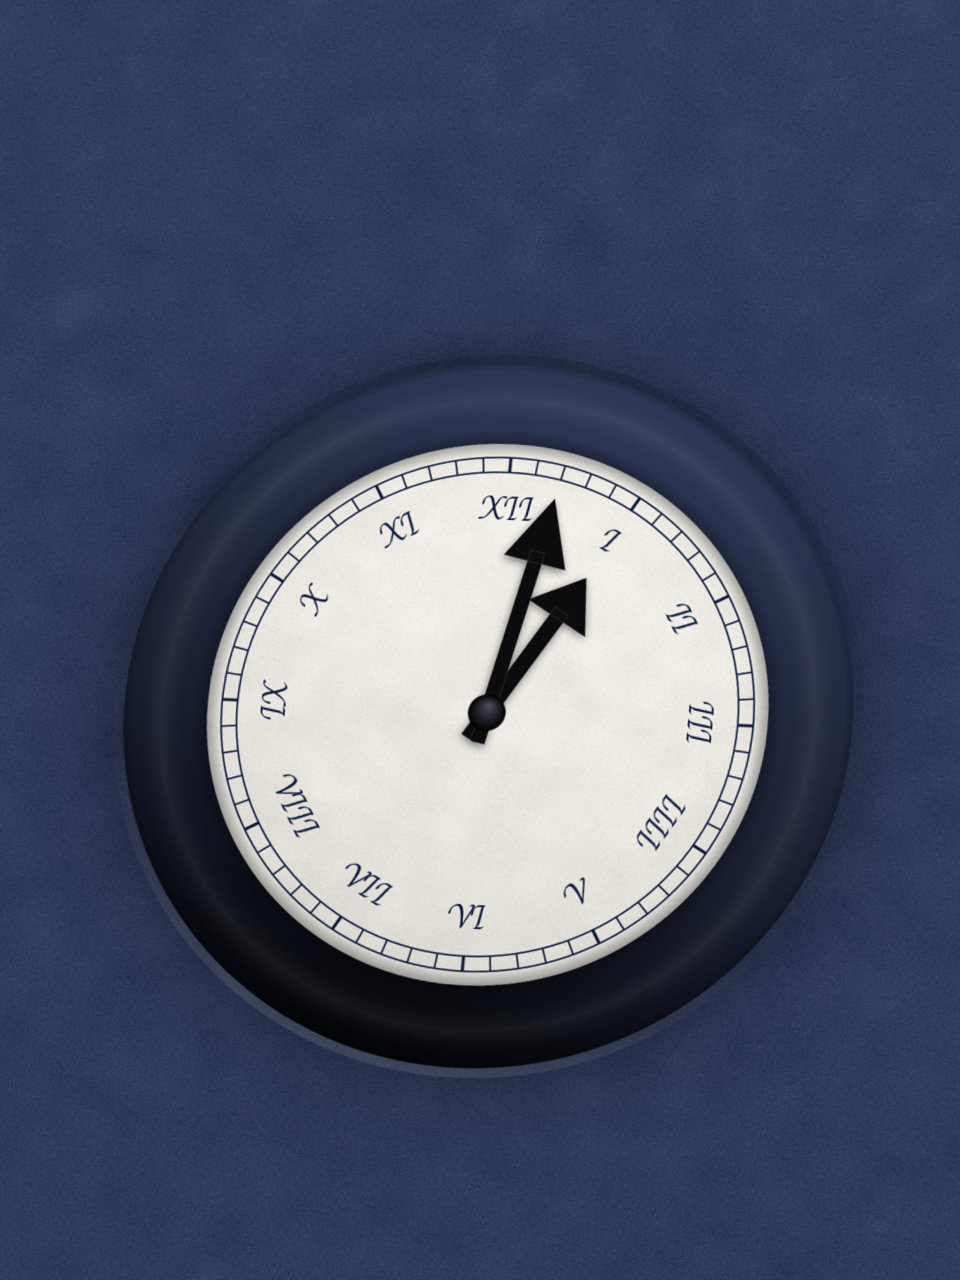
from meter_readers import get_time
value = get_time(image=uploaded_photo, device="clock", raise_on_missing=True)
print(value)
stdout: 1:02
